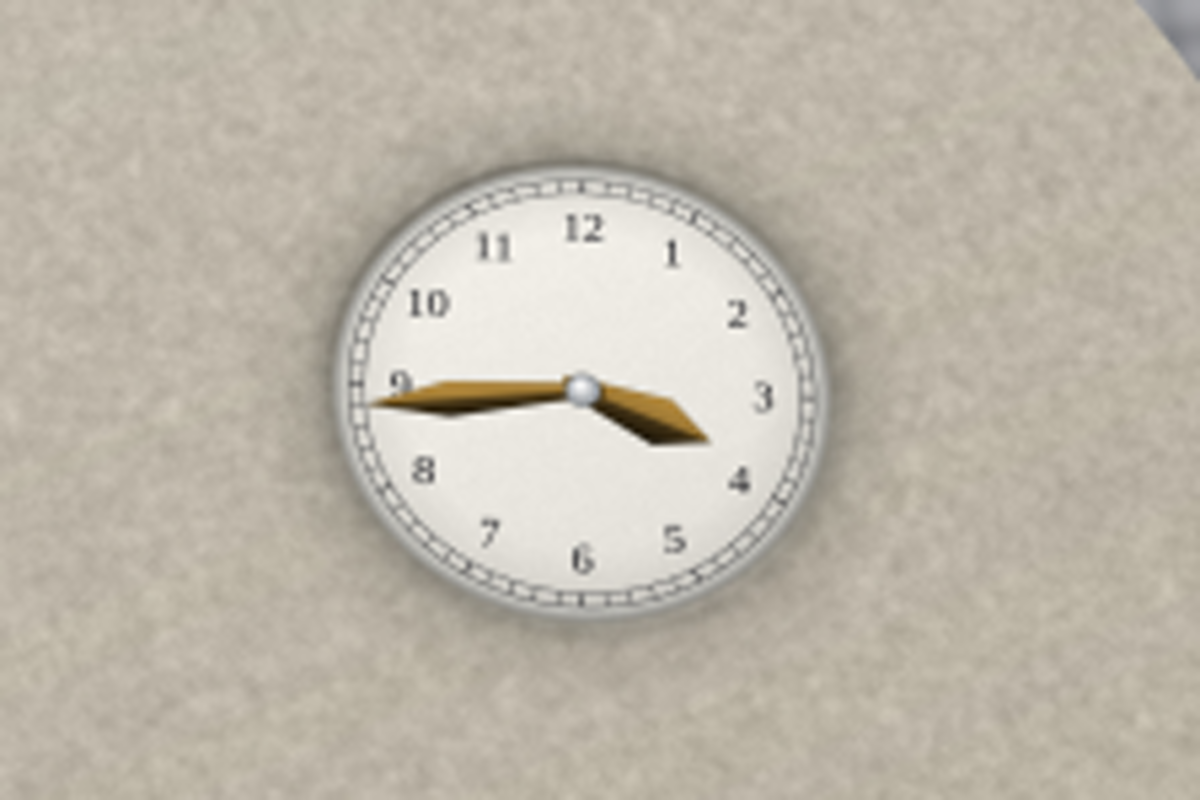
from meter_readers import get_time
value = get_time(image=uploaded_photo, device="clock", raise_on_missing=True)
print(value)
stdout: 3:44
